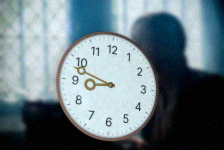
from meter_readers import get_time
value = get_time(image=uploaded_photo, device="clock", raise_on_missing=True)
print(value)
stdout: 8:48
